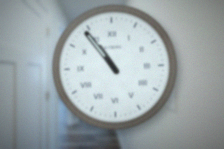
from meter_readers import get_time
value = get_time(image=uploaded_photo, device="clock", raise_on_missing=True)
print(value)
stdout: 10:54
